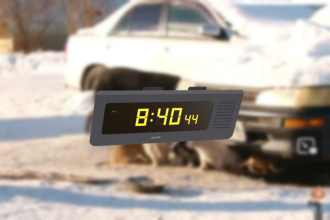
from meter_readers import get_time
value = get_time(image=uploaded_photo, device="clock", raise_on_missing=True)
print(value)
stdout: 8:40:44
